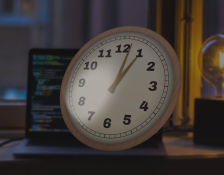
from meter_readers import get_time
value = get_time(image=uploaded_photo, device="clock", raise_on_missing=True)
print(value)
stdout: 1:02
